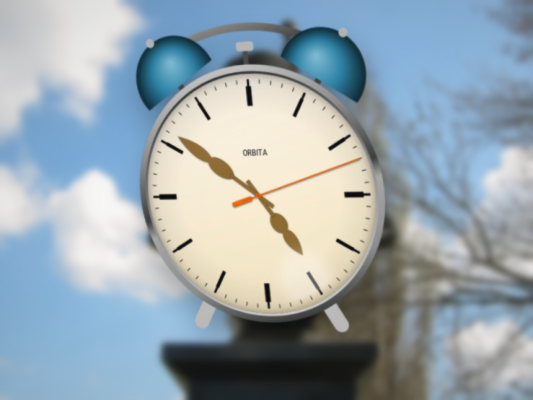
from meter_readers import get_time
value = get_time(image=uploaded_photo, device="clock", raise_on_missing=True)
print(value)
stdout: 4:51:12
